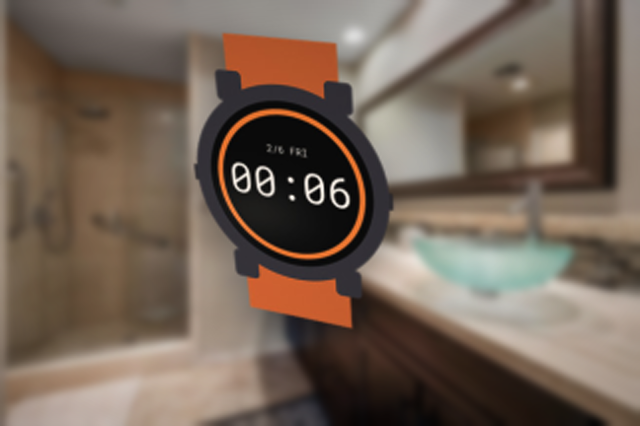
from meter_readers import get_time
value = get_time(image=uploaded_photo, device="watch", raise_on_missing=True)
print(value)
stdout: 0:06
